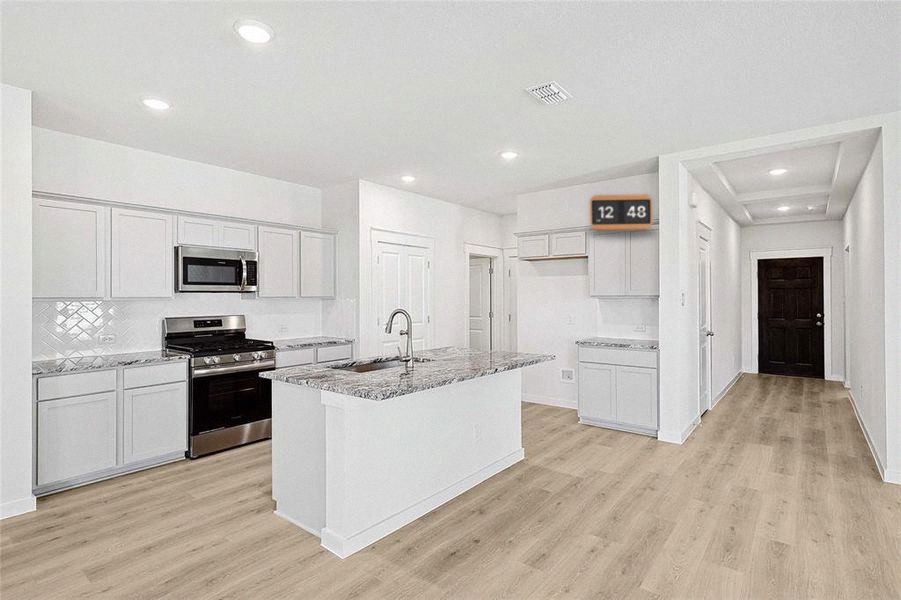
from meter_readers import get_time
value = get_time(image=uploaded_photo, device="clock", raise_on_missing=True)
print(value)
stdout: 12:48
